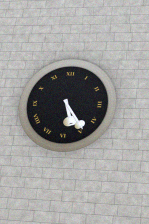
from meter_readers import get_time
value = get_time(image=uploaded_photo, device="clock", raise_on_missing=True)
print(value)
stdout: 5:24
